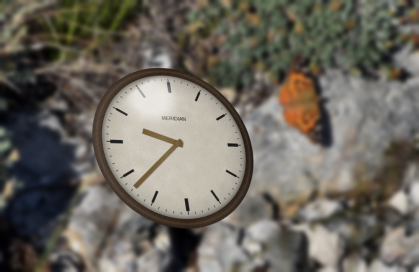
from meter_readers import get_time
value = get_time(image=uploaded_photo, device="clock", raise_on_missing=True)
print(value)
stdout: 9:38
